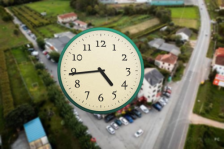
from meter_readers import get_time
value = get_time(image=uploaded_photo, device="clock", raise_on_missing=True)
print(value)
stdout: 4:44
